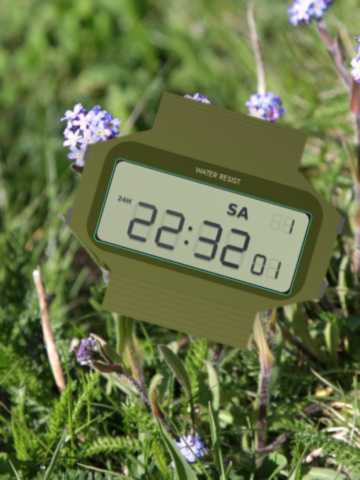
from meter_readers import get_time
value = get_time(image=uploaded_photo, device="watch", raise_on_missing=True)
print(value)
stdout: 22:32:01
